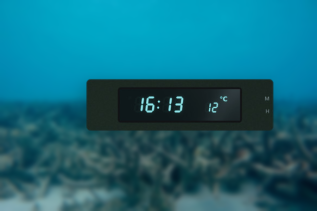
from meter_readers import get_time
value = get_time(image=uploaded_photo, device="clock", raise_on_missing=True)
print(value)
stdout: 16:13
